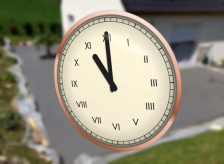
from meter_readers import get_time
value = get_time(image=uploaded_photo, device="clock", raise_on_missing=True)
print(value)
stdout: 11:00
